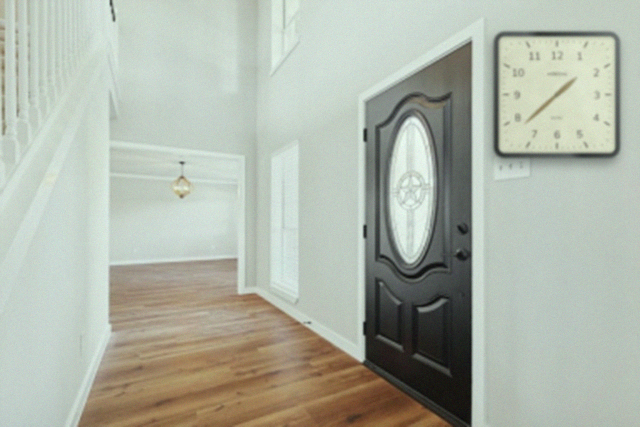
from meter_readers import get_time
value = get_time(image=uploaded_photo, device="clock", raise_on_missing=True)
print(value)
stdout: 1:38
